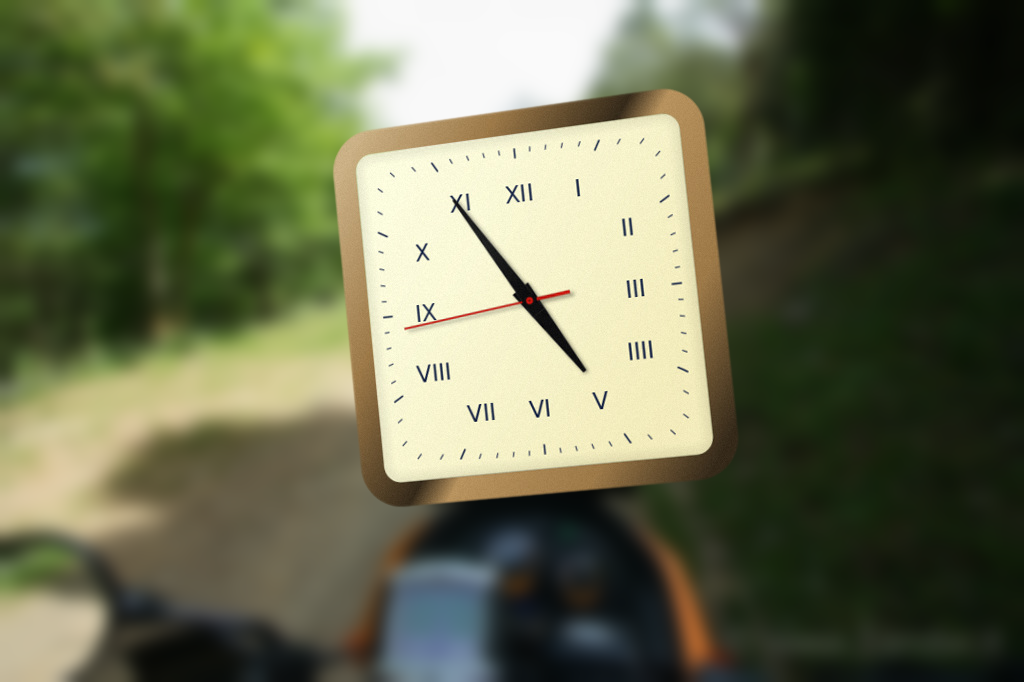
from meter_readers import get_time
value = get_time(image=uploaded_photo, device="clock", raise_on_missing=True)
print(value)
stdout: 4:54:44
